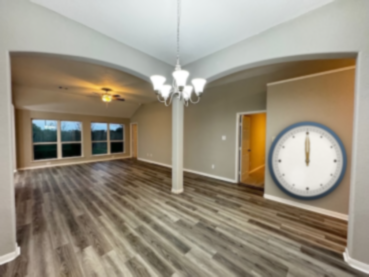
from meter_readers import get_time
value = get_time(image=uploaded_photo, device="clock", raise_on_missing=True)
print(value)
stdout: 12:00
